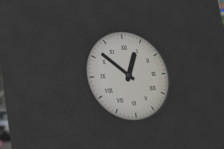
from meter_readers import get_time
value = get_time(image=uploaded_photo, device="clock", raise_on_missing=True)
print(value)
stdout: 12:52
